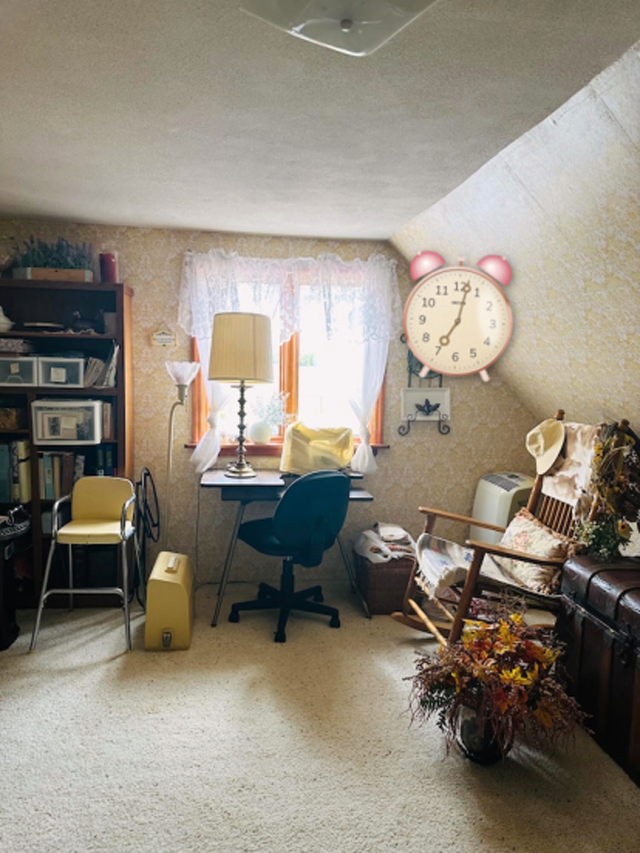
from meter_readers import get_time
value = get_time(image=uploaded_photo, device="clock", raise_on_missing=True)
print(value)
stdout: 7:02
